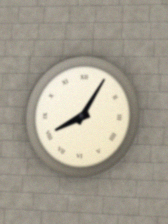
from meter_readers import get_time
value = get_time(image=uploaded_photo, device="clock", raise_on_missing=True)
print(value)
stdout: 8:05
